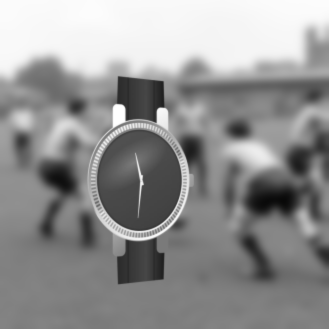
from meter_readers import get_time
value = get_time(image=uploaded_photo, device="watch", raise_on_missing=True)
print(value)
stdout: 11:31
